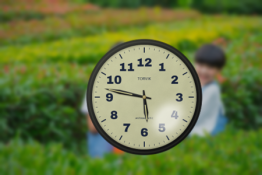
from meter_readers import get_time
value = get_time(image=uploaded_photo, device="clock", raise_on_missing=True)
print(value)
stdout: 5:47
